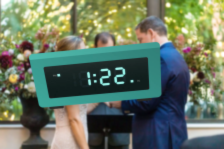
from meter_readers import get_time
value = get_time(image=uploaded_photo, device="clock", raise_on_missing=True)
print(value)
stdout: 1:22
